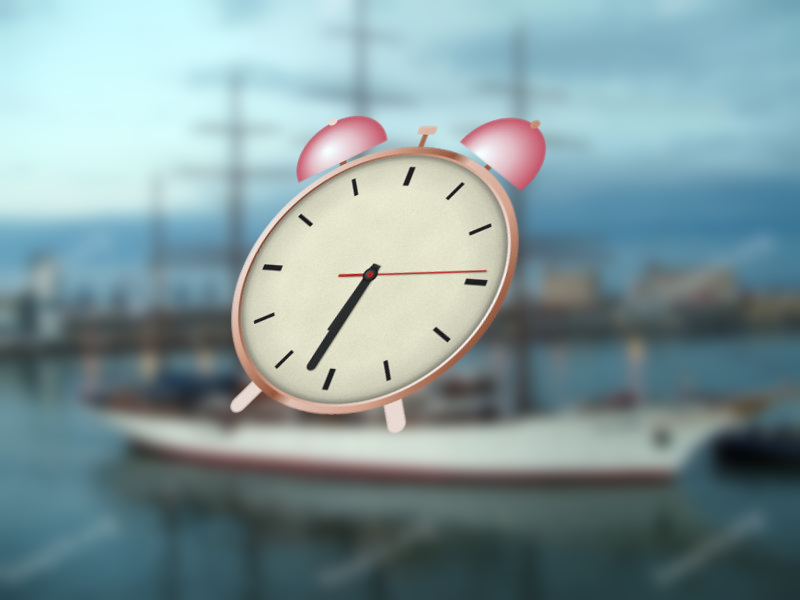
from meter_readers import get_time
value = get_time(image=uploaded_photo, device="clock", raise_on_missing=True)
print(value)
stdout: 6:32:14
